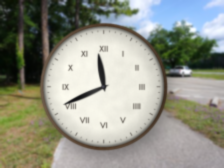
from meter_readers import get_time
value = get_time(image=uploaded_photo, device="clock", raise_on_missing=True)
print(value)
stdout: 11:41
